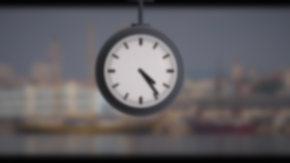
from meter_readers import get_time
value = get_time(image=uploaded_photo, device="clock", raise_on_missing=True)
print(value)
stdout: 4:24
